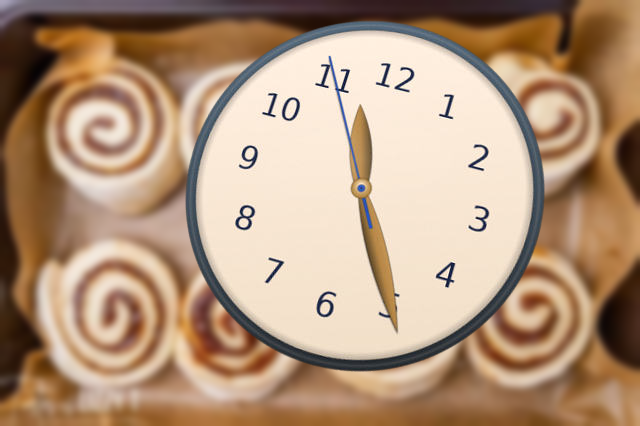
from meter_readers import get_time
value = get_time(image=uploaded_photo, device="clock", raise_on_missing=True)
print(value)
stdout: 11:24:55
